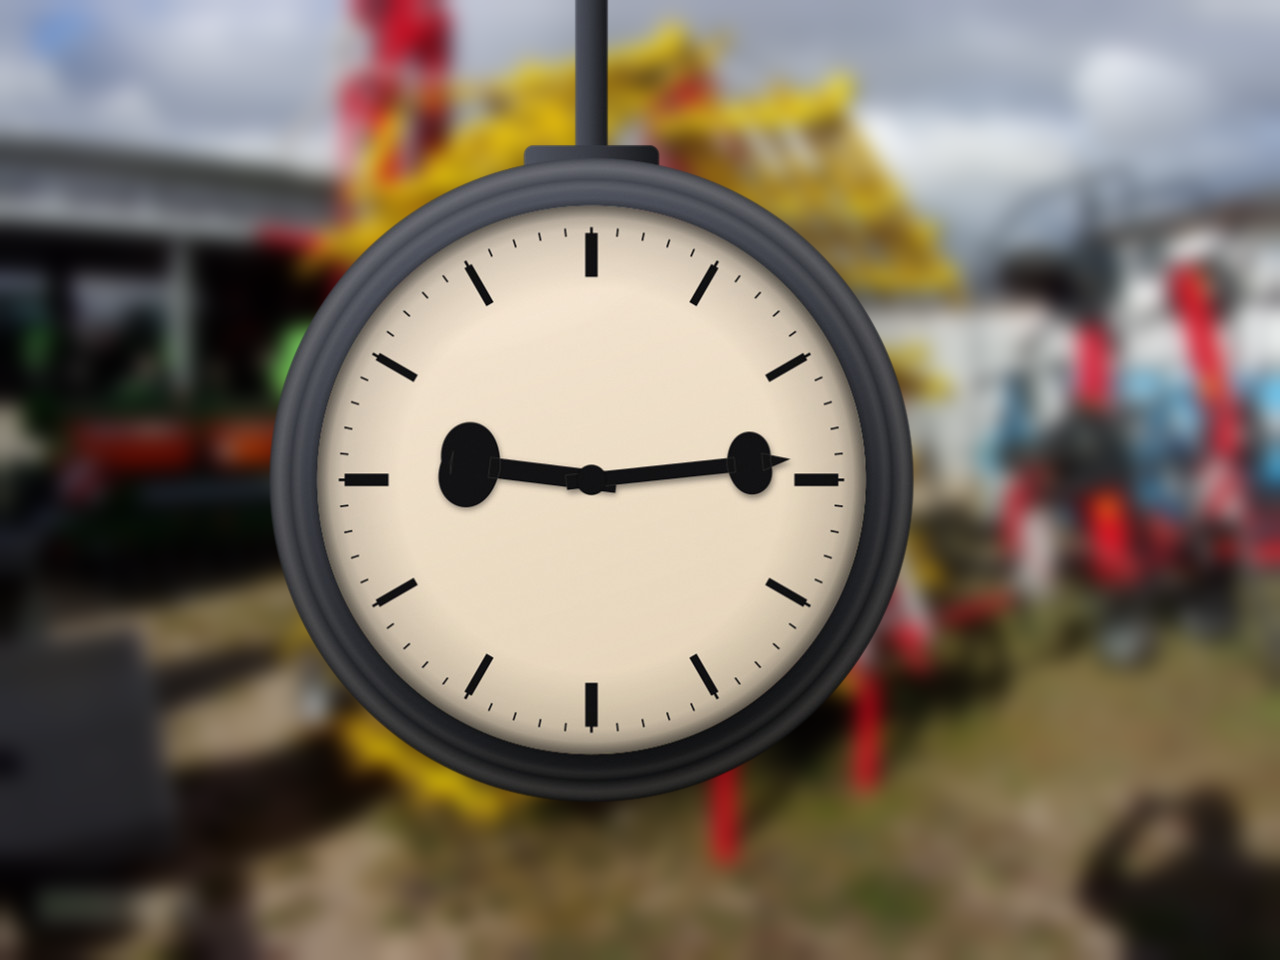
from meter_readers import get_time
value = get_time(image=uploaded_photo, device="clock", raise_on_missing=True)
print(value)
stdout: 9:14
